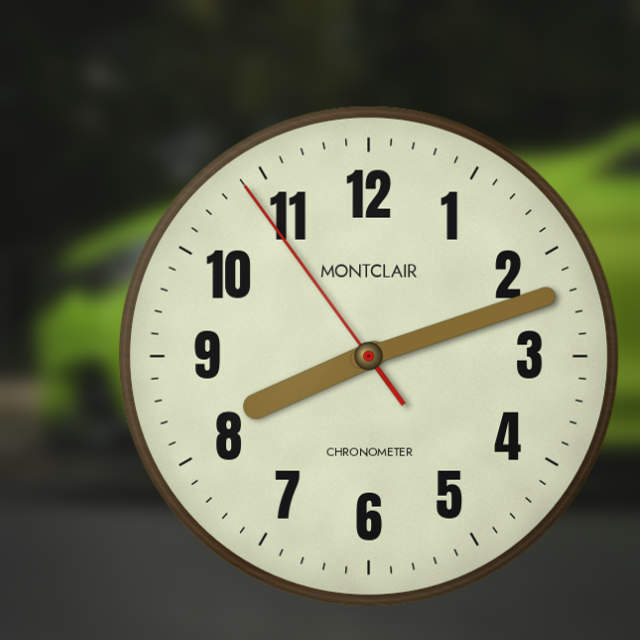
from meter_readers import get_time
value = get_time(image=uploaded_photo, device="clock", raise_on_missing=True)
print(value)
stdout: 8:11:54
